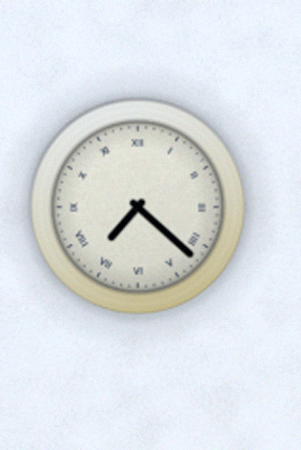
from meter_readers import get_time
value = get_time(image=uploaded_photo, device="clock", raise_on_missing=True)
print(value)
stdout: 7:22
